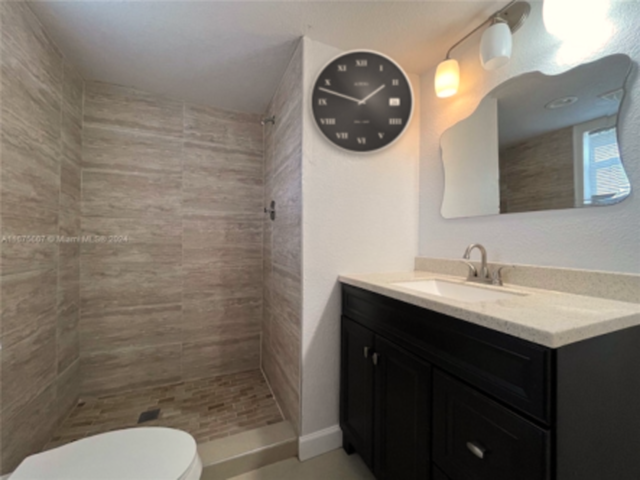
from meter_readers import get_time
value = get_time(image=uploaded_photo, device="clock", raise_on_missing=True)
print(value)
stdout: 1:48
